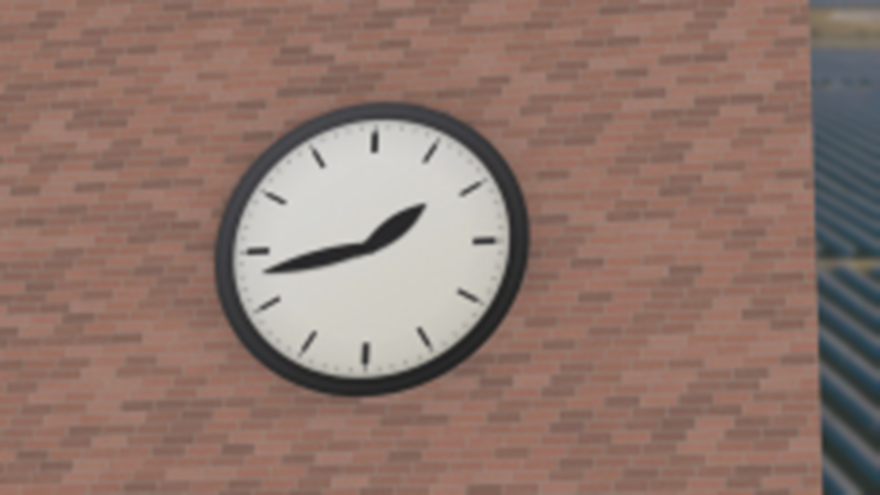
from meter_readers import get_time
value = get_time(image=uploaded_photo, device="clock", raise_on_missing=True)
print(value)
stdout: 1:43
